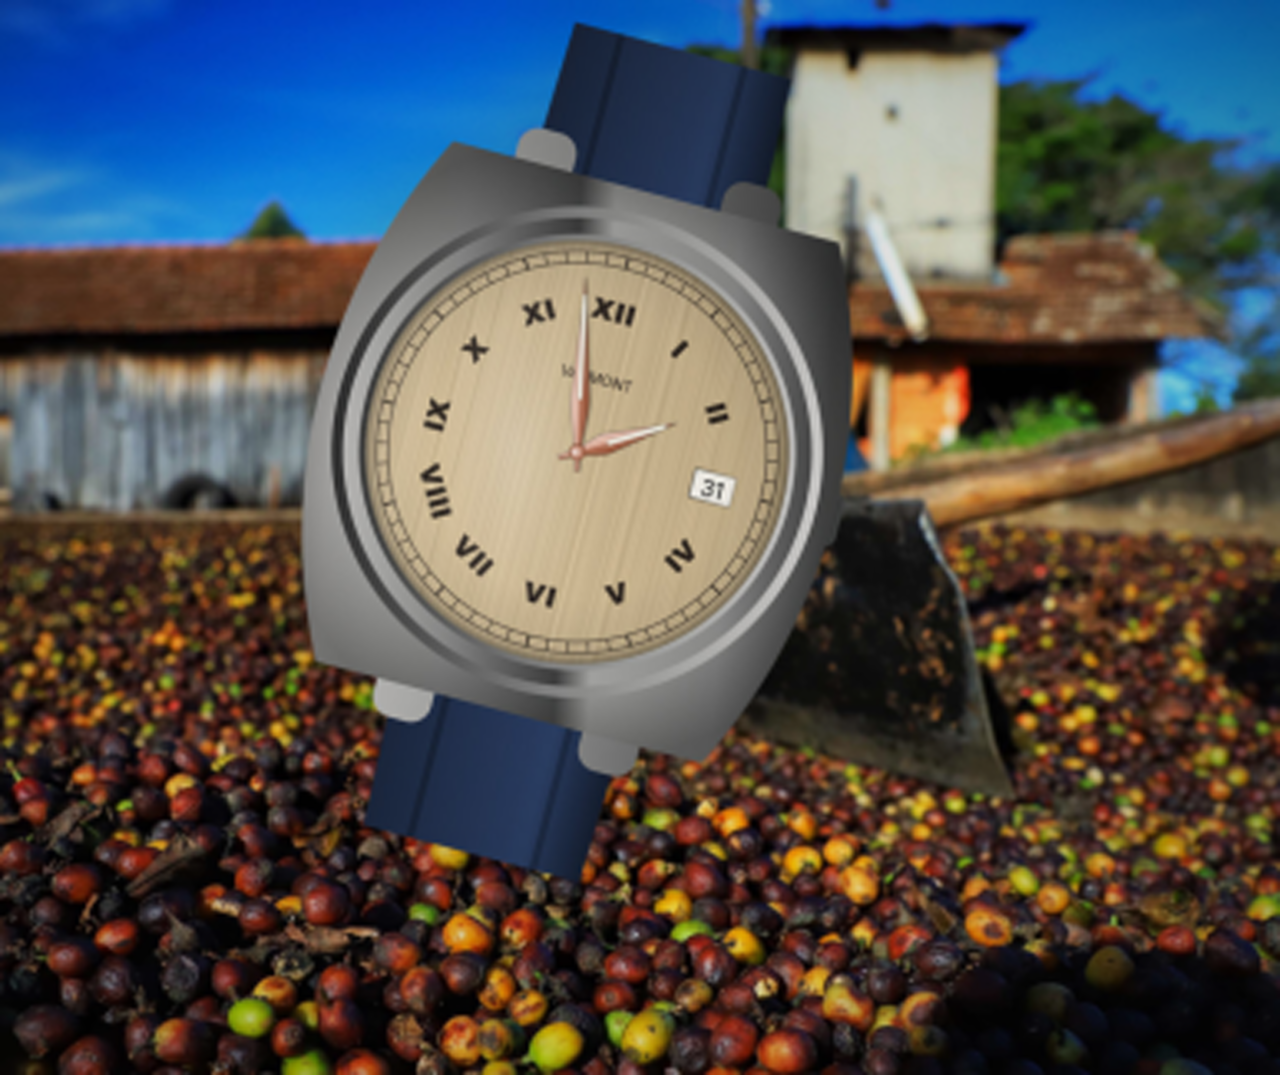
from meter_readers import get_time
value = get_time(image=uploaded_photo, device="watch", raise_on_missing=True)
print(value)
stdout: 1:58
